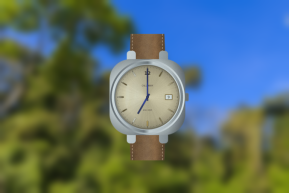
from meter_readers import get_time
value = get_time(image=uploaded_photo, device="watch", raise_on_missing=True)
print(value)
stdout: 7:00
